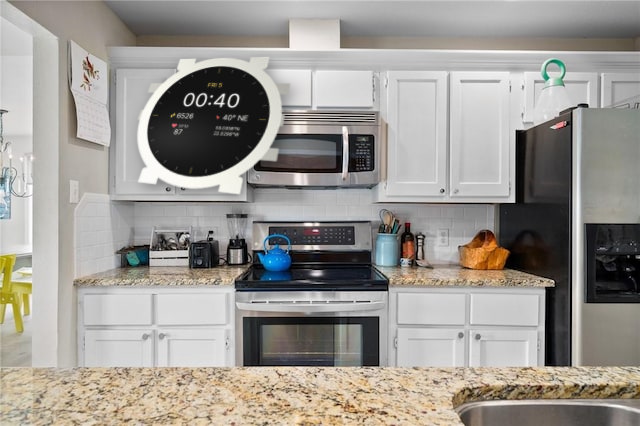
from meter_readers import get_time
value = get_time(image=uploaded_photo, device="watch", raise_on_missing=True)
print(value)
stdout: 0:40
